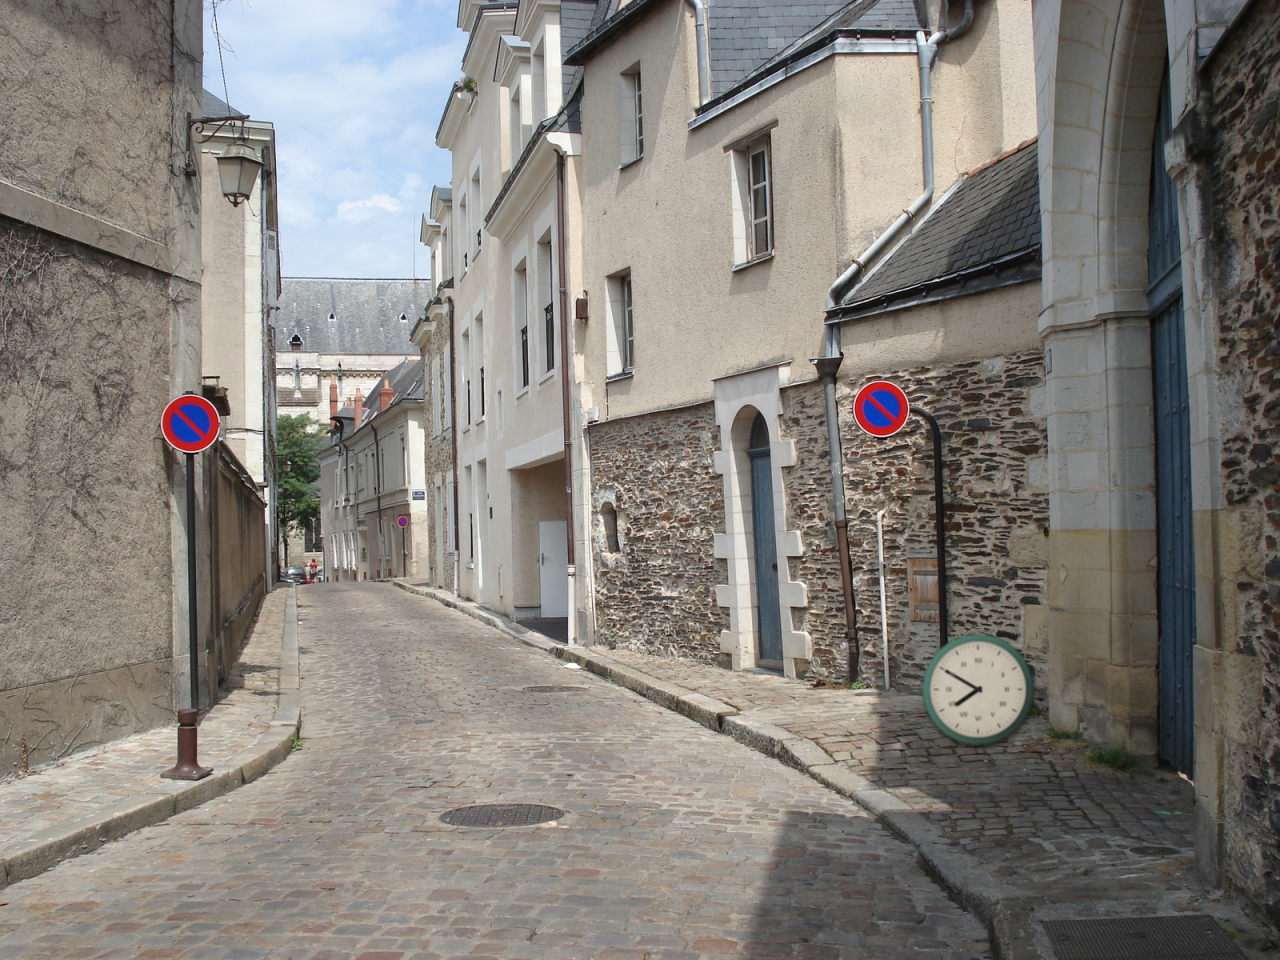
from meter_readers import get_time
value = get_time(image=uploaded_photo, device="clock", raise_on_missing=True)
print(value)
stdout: 7:50
